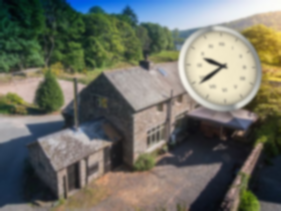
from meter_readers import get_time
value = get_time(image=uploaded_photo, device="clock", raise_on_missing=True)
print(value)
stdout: 9:39
